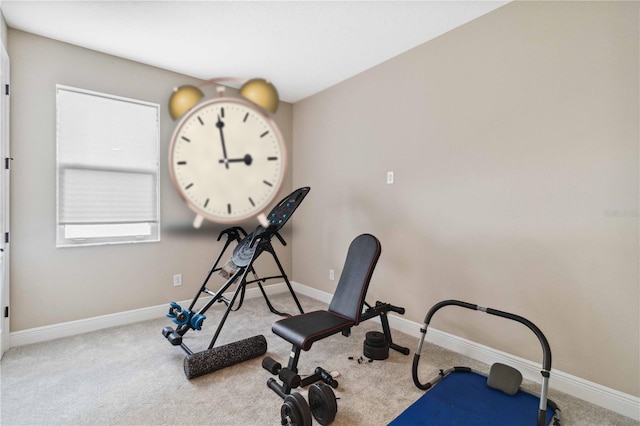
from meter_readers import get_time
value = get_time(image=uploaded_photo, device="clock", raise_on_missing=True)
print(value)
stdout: 2:59
